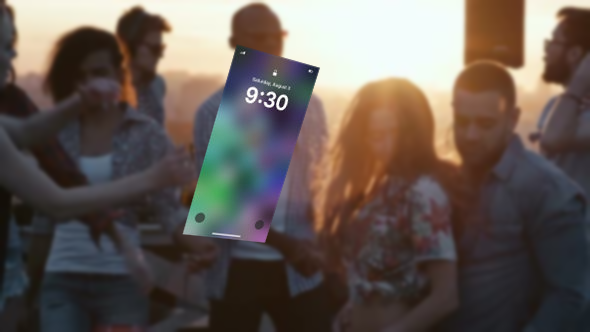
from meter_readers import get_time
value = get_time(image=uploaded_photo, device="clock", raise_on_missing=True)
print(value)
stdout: 9:30
